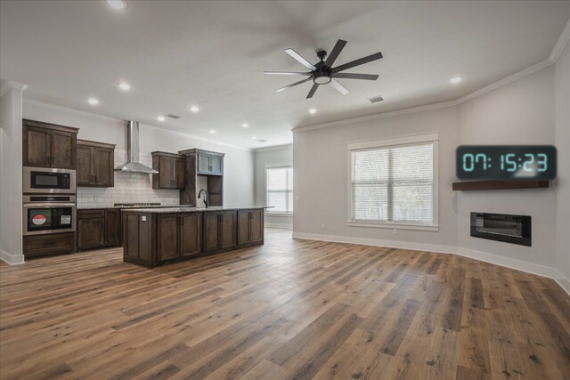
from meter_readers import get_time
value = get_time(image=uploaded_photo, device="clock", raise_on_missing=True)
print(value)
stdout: 7:15:23
